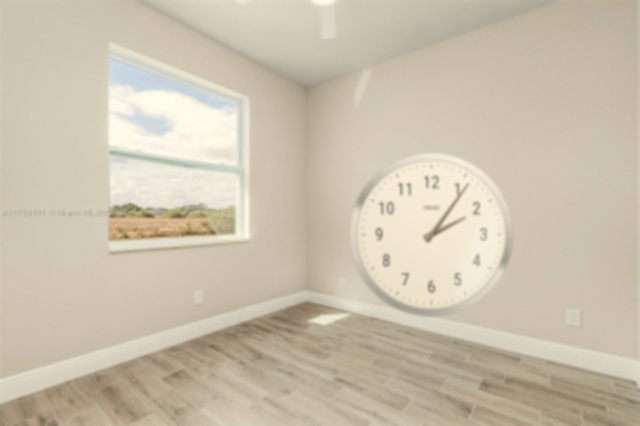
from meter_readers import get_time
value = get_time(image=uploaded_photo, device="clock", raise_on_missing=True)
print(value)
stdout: 2:06
